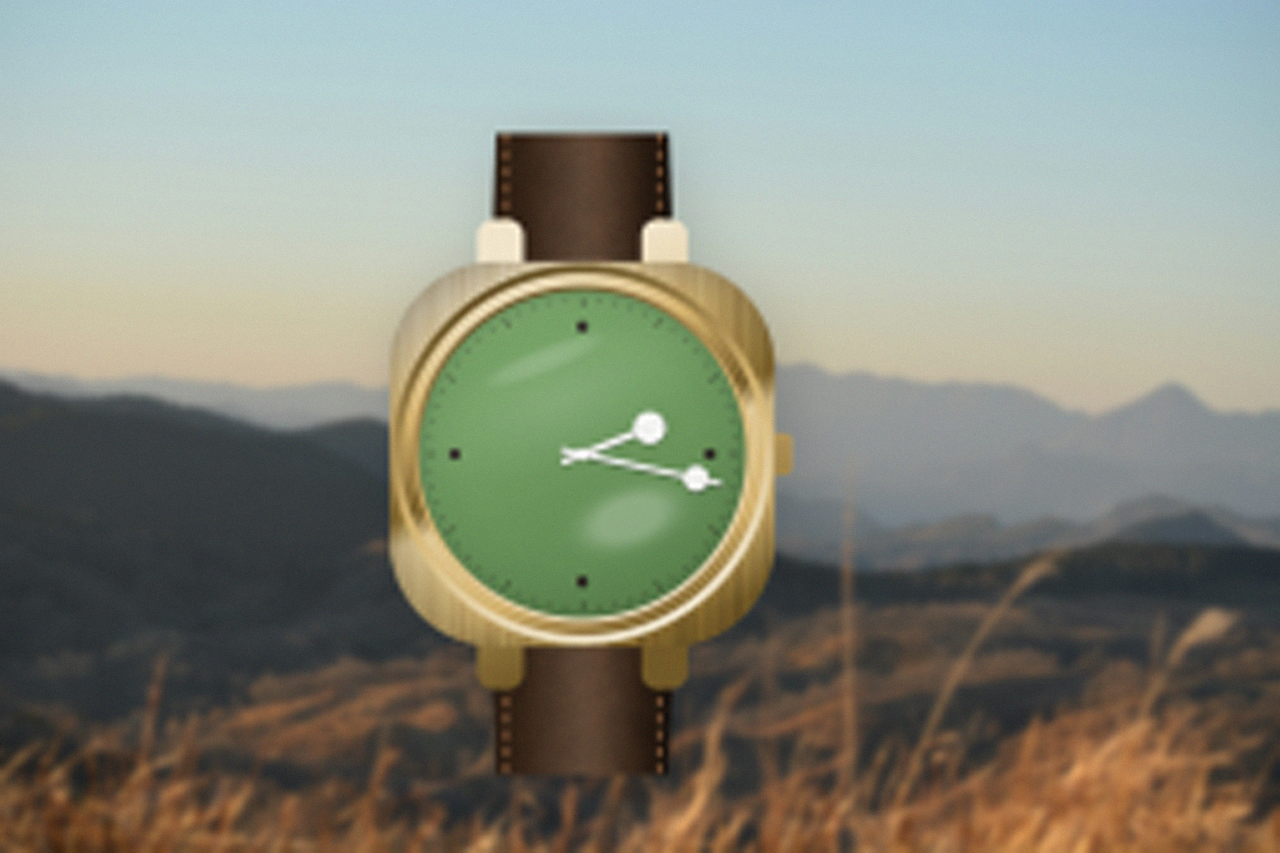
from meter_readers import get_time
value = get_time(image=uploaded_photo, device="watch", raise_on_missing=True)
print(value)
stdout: 2:17
